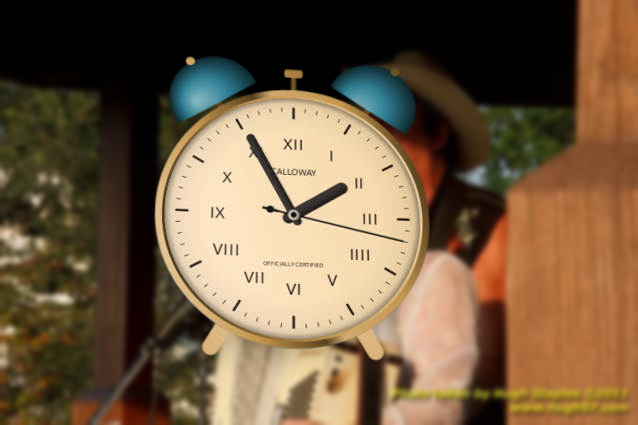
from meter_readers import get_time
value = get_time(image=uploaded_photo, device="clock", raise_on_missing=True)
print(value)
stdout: 1:55:17
